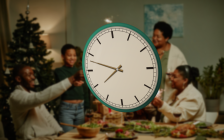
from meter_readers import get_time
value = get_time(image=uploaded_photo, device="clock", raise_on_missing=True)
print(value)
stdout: 7:48
